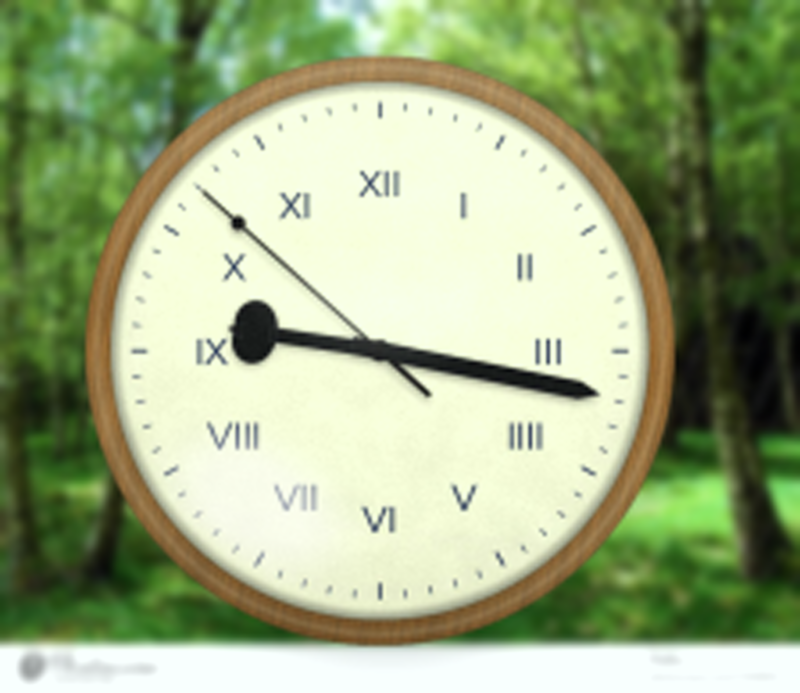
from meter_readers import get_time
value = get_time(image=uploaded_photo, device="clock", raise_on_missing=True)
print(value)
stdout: 9:16:52
